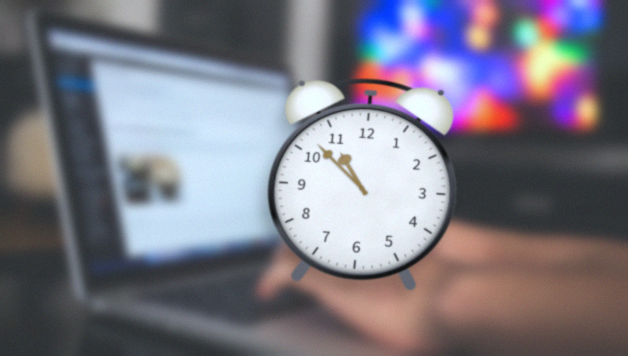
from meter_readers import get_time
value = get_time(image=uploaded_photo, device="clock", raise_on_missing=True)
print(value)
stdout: 10:52
